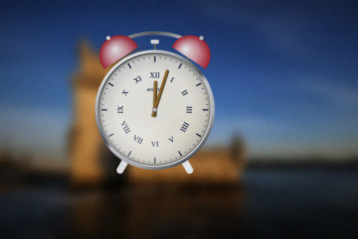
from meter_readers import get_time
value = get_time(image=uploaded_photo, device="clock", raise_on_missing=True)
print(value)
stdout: 12:03
